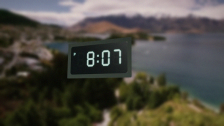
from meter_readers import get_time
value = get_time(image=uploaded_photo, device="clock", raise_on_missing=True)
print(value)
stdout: 8:07
